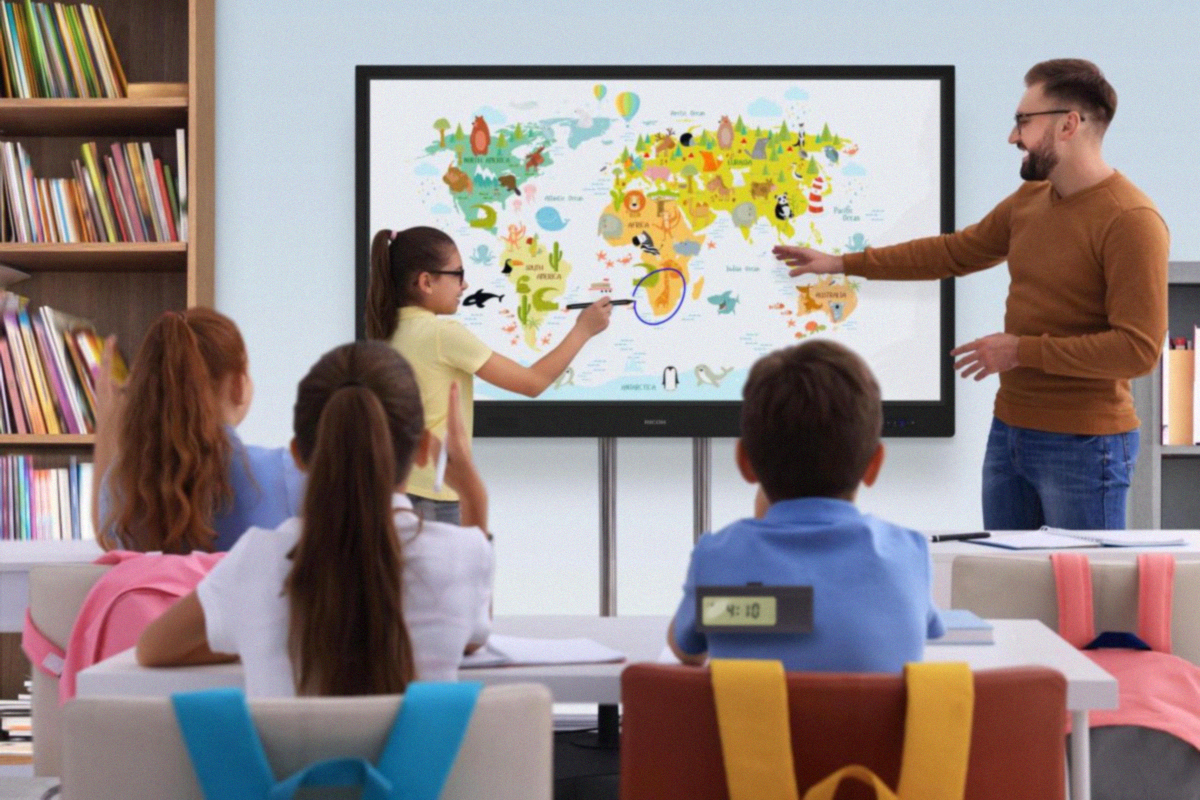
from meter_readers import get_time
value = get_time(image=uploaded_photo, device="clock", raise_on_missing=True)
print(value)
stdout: 4:10
